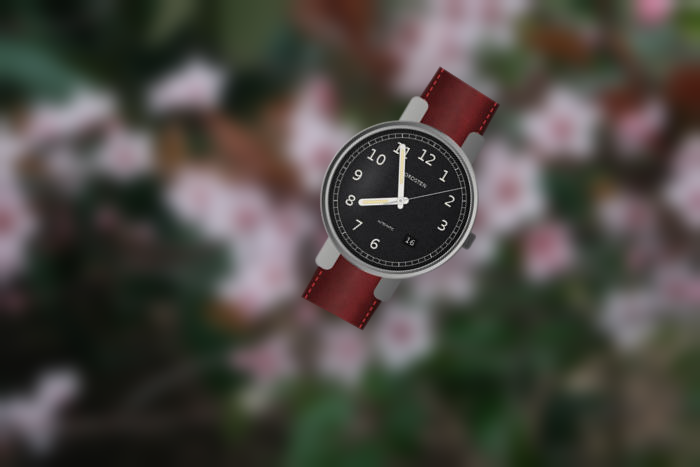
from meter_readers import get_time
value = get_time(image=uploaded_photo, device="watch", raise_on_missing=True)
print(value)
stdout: 7:55:08
